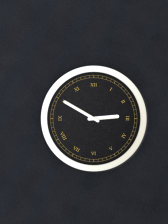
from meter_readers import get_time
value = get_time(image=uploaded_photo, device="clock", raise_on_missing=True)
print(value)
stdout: 2:50
